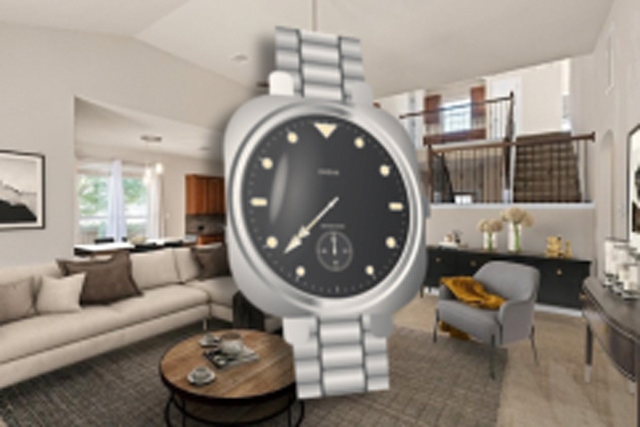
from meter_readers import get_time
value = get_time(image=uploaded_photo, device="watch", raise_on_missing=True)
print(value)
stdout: 7:38
